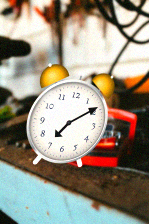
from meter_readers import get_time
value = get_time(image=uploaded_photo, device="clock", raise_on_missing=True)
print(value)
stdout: 7:09
